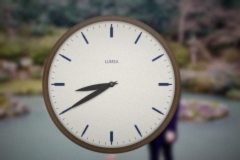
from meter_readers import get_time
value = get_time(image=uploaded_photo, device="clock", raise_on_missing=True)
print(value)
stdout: 8:40
